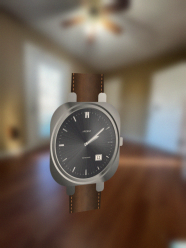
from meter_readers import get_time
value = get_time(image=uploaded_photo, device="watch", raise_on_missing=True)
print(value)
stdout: 2:09
